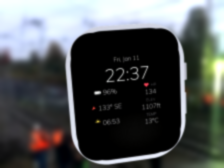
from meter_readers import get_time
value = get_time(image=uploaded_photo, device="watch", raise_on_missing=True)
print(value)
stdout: 22:37
